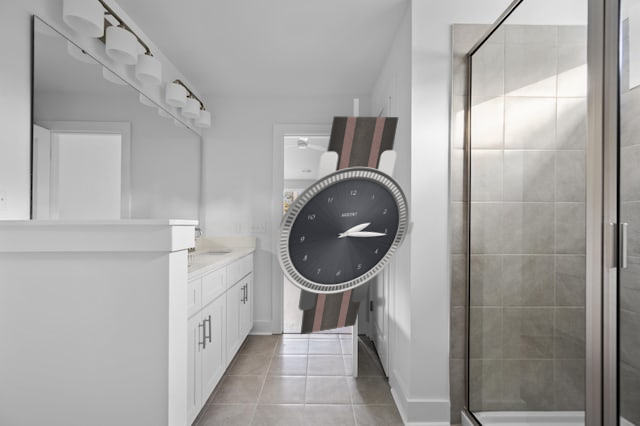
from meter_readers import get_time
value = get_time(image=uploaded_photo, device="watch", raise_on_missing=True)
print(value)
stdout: 2:16
